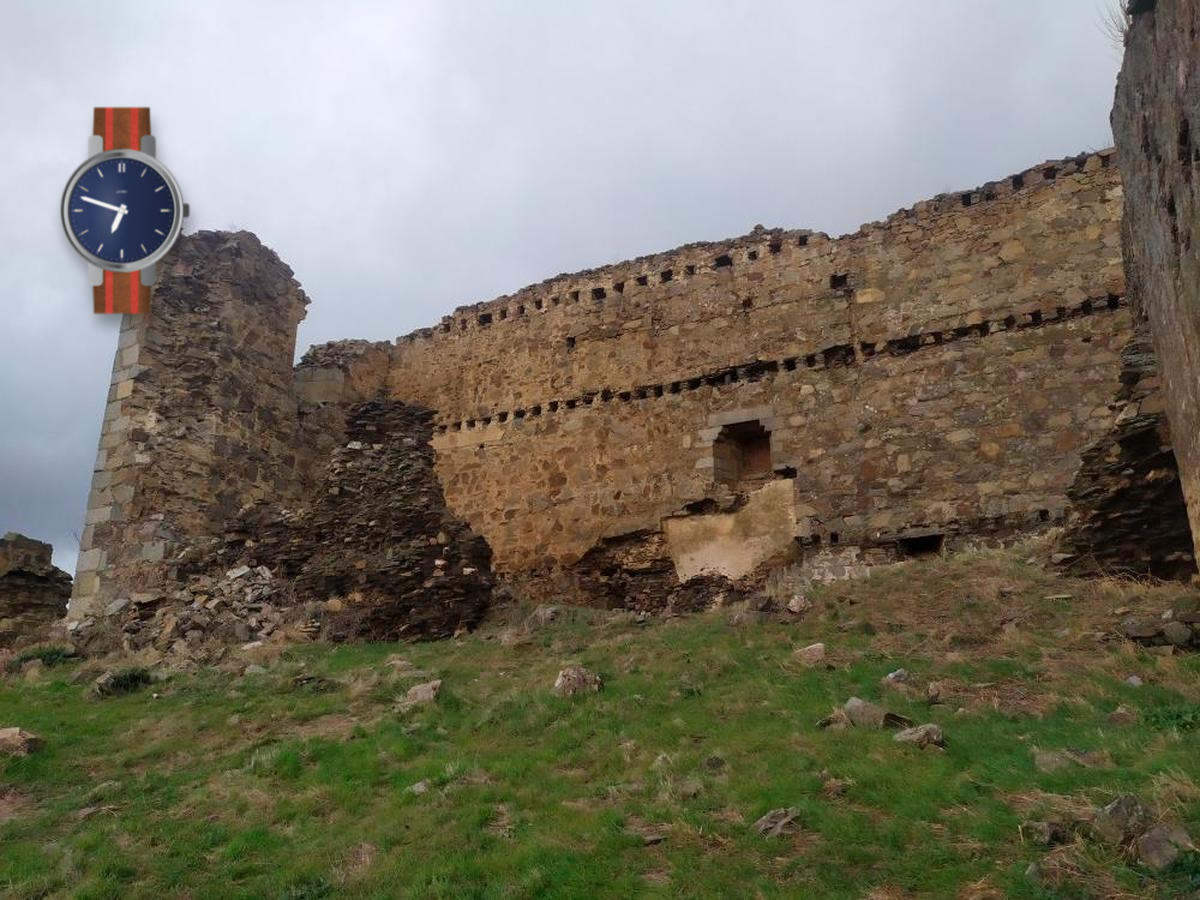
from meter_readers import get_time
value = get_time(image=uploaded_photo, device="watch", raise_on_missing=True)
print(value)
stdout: 6:48
